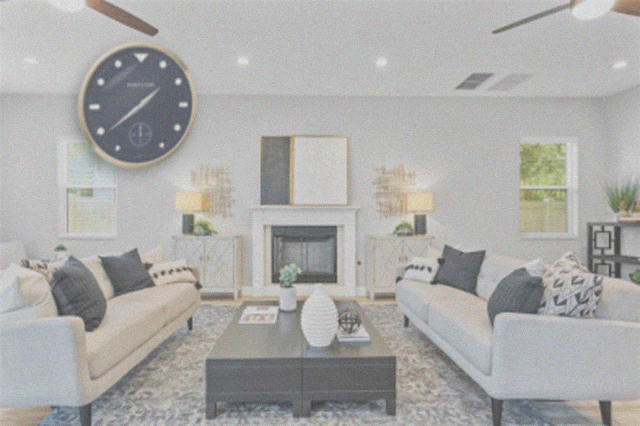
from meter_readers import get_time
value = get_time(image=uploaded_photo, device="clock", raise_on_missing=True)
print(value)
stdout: 1:39
